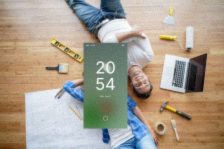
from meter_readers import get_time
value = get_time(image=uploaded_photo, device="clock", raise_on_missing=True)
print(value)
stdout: 20:54
